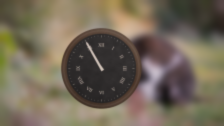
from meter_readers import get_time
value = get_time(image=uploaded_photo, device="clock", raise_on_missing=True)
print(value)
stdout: 10:55
